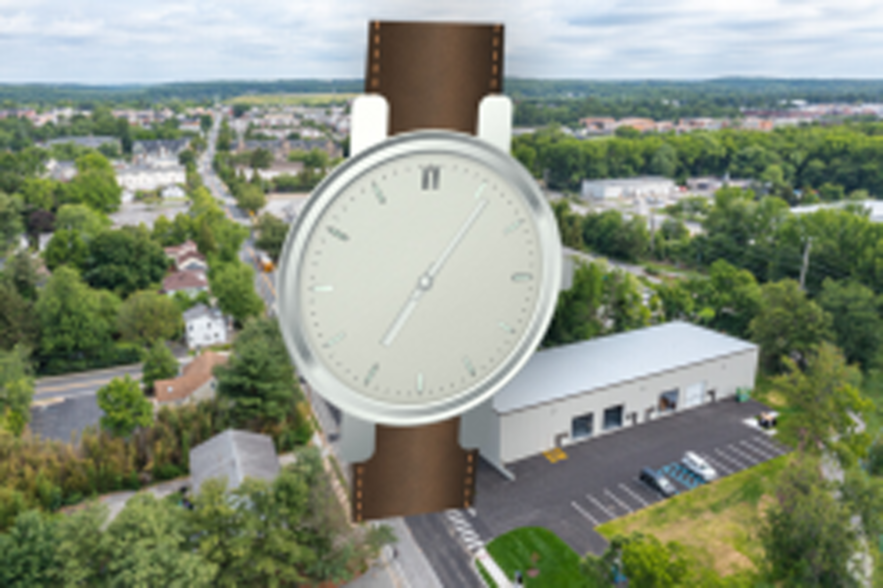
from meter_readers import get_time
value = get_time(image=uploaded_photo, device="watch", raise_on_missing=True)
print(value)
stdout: 7:06
